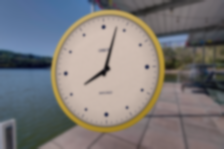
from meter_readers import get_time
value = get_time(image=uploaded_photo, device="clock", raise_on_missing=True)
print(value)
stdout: 8:03
